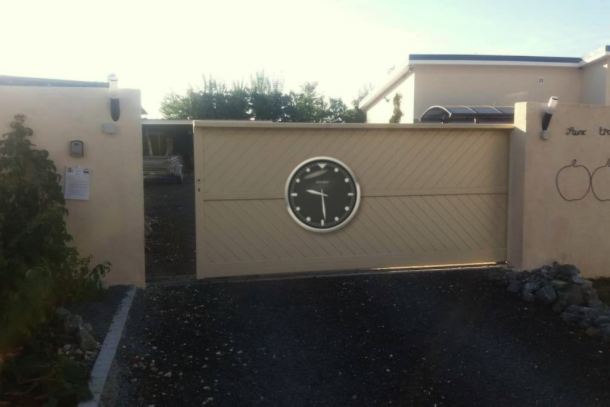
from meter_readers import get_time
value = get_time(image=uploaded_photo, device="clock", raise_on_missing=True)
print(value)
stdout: 9:29
